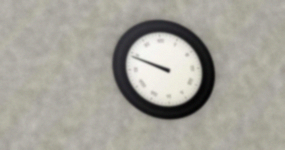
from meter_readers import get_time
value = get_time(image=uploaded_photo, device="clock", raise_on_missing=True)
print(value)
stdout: 9:49
